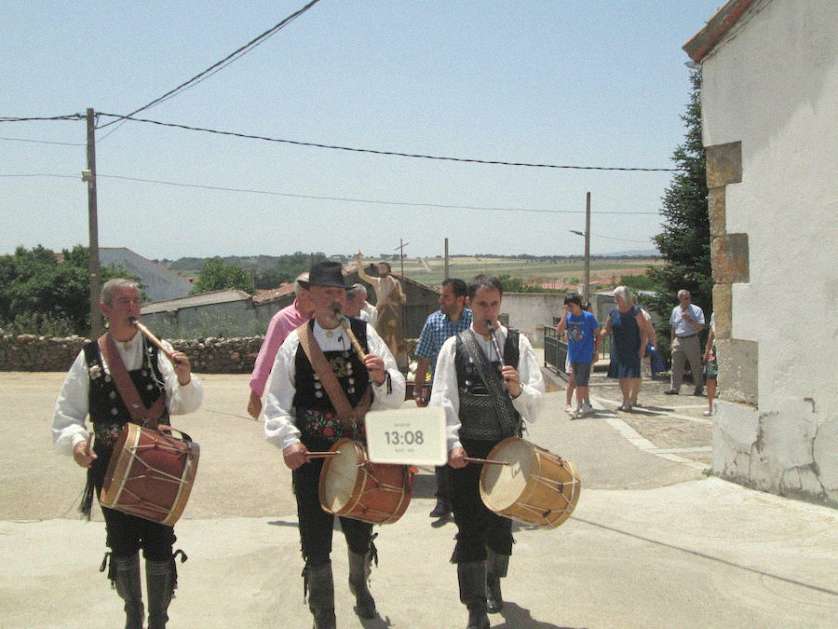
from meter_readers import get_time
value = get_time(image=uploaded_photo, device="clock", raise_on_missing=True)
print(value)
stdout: 13:08
